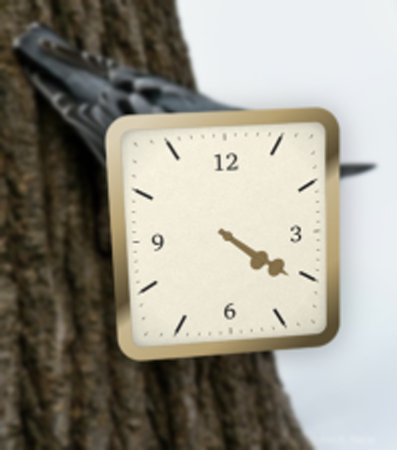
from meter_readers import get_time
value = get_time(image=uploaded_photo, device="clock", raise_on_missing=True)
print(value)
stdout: 4:21
